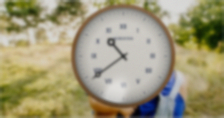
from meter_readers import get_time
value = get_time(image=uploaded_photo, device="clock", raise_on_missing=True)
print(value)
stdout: 10:39
